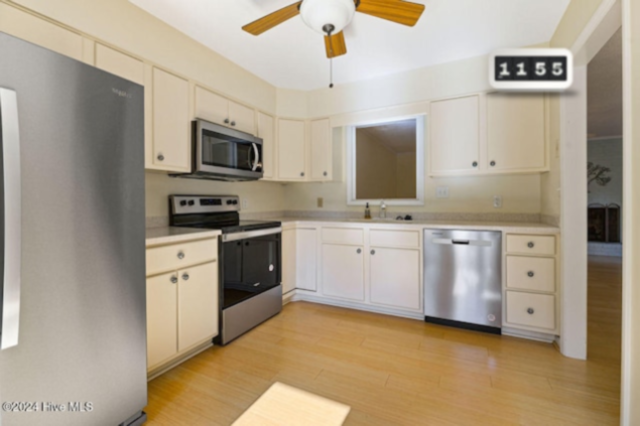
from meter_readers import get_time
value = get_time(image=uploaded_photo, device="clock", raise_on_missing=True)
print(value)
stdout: 11:55
